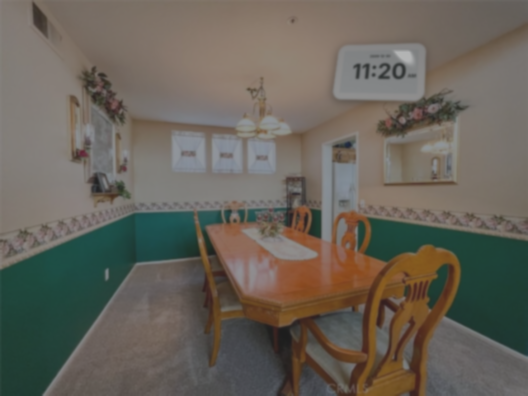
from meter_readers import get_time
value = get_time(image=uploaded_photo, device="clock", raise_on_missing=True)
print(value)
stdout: 11:20
